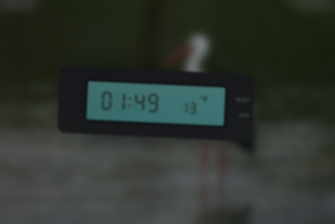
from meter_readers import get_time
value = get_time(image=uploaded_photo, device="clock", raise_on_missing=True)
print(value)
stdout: 1:49
